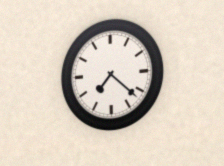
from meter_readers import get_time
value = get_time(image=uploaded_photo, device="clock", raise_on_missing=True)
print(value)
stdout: 7:22
